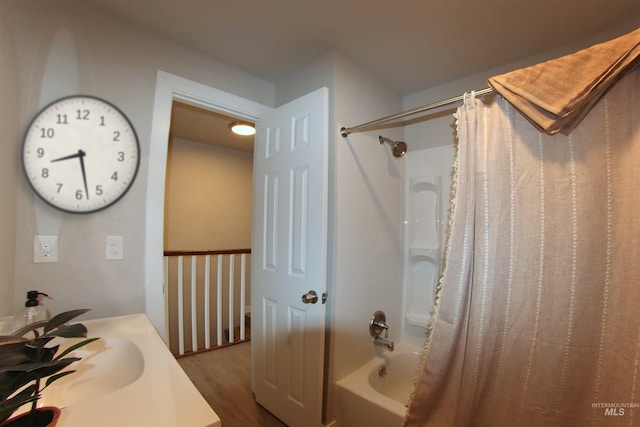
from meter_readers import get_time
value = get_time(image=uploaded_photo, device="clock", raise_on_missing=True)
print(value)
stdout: 8:28
